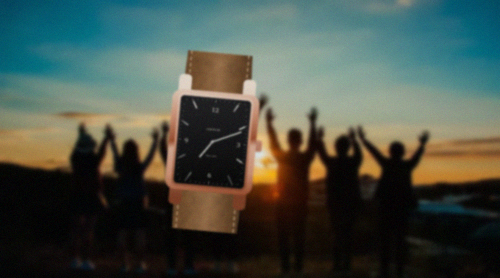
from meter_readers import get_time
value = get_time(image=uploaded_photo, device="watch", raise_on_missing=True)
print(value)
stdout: 7:11
